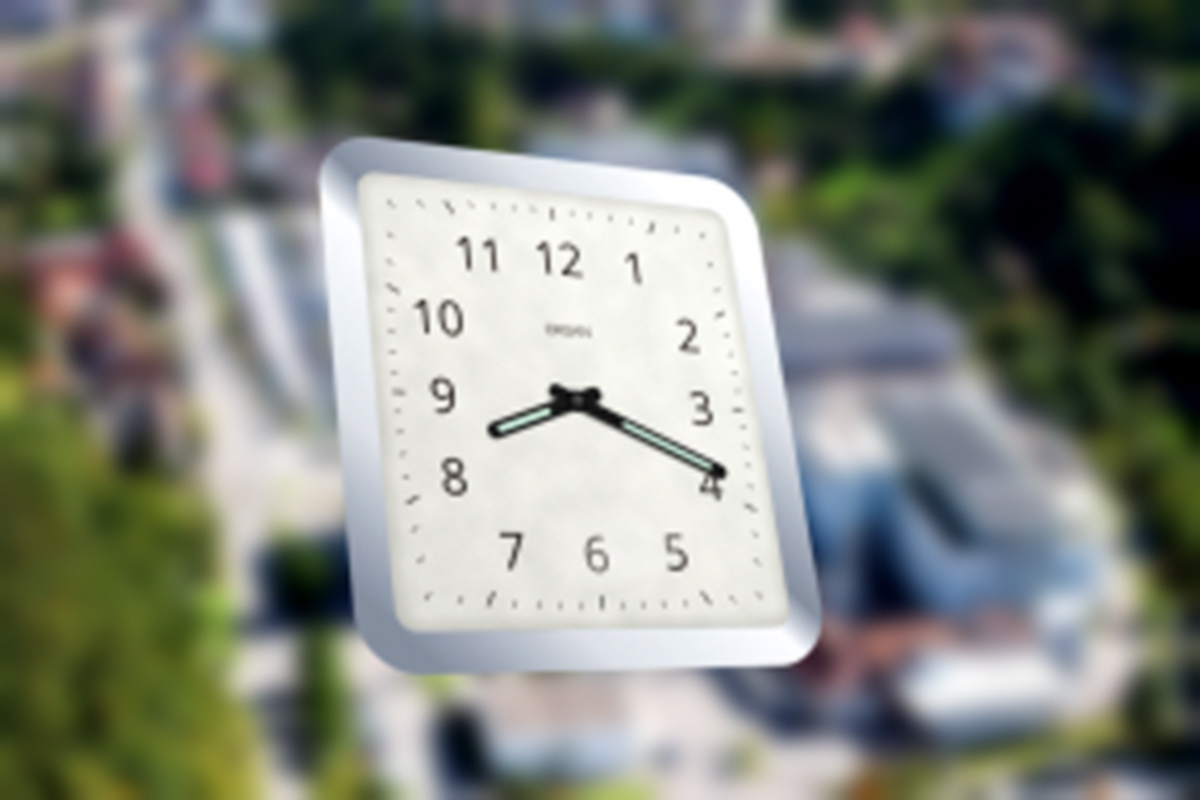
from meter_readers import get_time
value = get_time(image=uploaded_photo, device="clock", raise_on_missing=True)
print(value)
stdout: 8:19
